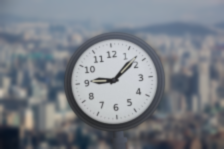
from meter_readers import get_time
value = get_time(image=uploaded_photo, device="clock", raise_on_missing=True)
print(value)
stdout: 9:08
